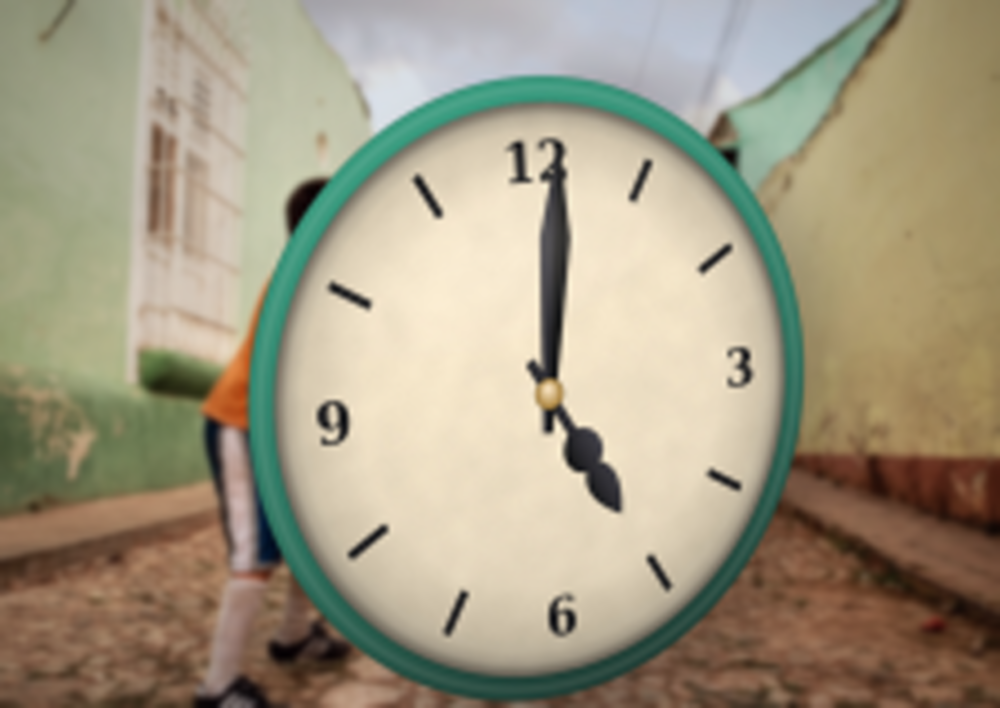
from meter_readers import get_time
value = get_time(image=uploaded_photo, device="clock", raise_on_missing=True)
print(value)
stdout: 5:01
